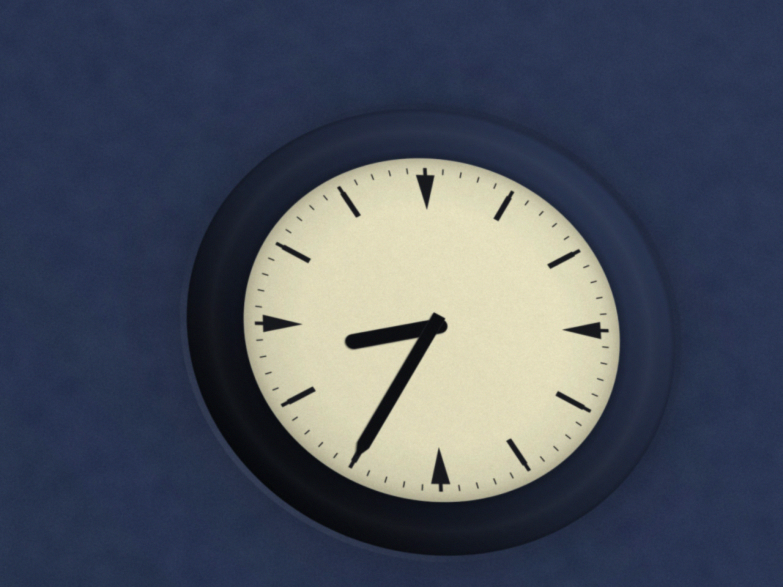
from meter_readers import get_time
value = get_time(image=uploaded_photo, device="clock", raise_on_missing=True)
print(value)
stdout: 8:35
